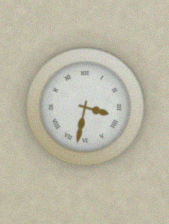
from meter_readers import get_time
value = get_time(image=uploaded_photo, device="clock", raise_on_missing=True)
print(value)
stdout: 3:32
